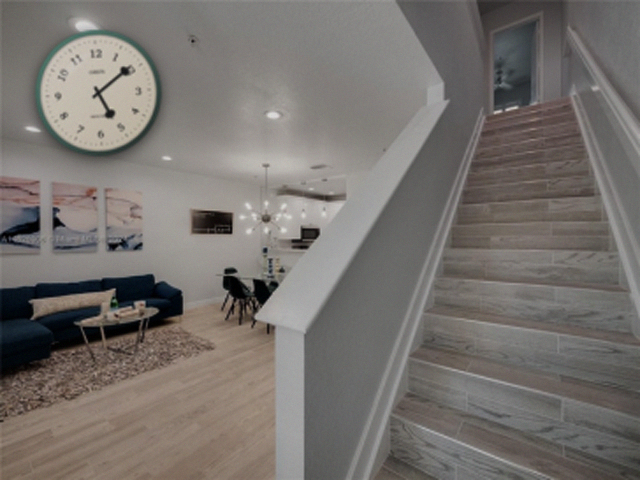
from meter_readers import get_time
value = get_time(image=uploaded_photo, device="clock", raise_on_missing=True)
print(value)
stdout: 5:09
